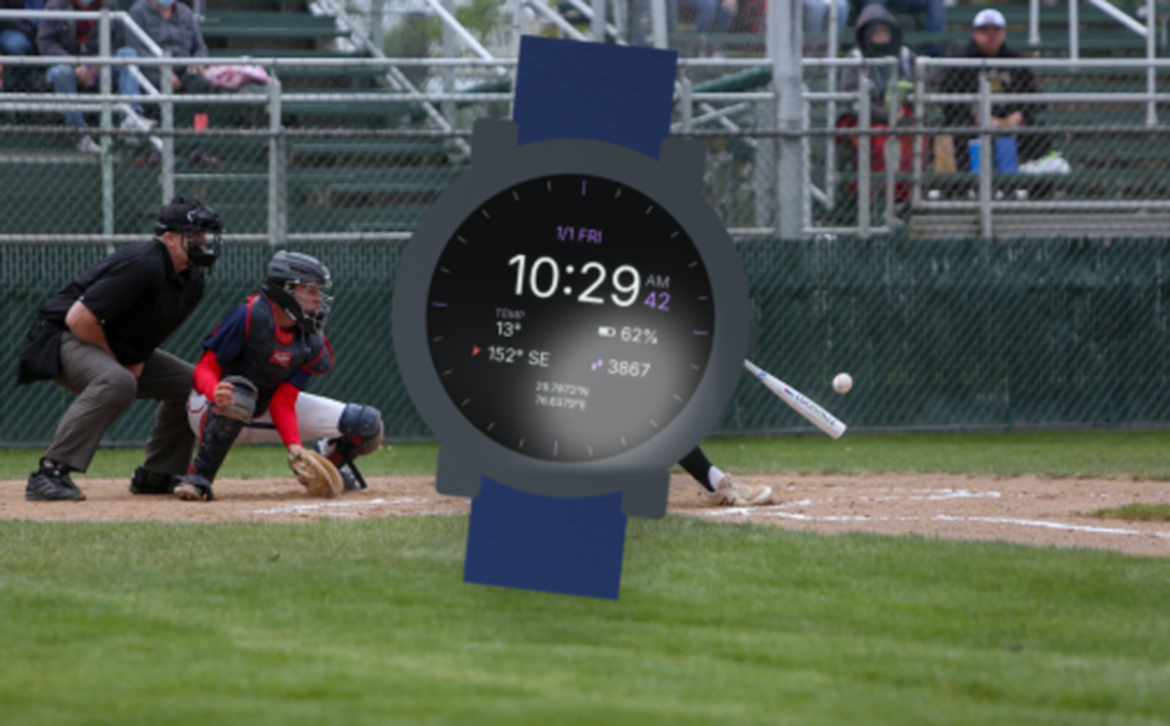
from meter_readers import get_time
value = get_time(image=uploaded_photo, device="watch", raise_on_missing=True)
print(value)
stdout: 10:29:42
